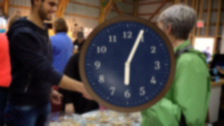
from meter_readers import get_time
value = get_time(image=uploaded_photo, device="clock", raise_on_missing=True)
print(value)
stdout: 6:04
